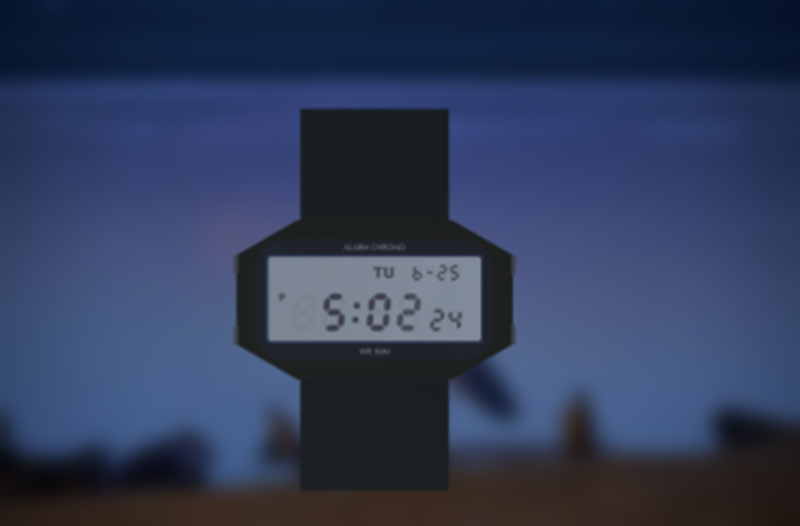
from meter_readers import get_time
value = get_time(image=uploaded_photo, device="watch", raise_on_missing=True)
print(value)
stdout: 5:02:24
